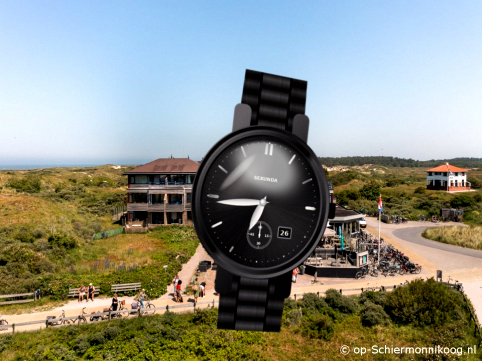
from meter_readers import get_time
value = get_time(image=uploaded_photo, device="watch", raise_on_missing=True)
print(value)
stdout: 6:44
